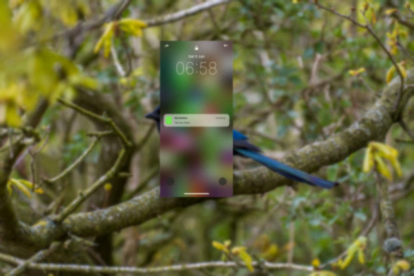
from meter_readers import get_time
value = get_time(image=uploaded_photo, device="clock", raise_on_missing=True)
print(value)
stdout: 6:58
